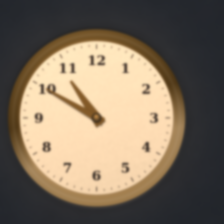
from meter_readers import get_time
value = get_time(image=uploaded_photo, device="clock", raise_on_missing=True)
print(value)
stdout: 10:50
